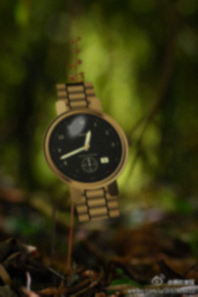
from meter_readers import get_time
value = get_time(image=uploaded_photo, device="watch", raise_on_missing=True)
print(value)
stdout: 12:42
